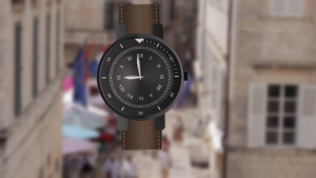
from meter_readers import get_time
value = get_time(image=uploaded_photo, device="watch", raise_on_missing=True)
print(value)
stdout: 8:59
